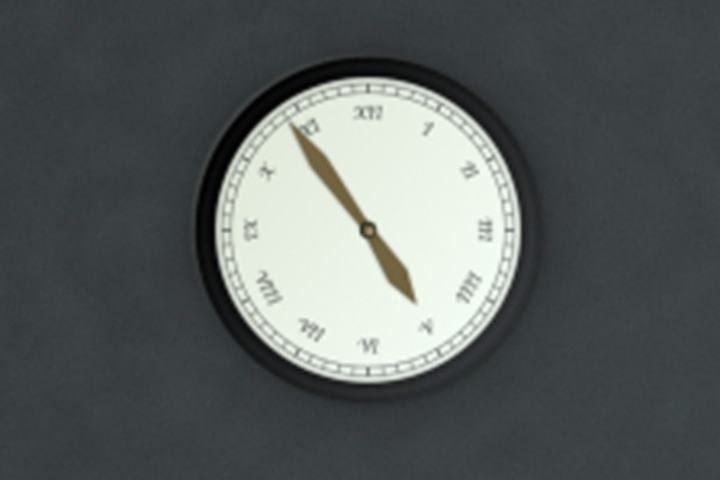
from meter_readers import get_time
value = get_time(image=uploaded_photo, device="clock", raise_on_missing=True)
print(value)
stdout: 4:54
